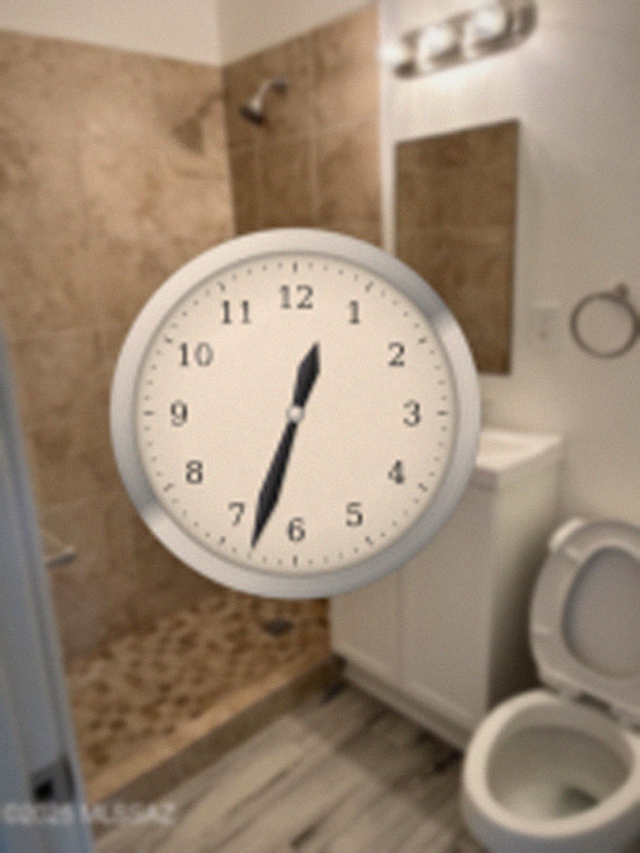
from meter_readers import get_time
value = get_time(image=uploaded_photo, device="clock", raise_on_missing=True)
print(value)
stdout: 12:33
